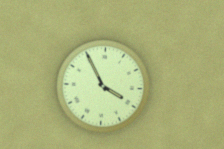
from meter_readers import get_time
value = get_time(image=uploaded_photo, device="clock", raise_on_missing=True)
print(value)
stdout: 3:55
